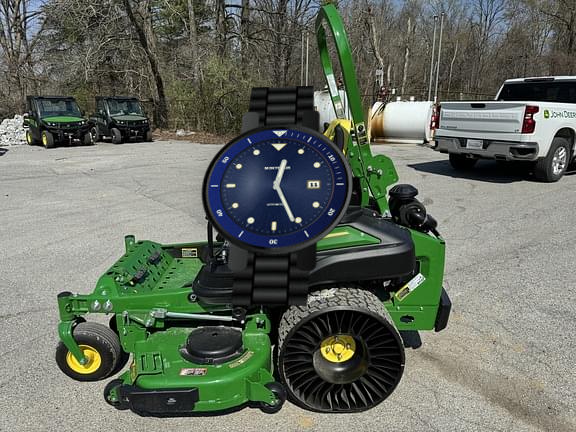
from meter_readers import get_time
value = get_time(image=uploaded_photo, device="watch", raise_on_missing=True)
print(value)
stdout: 12:26
